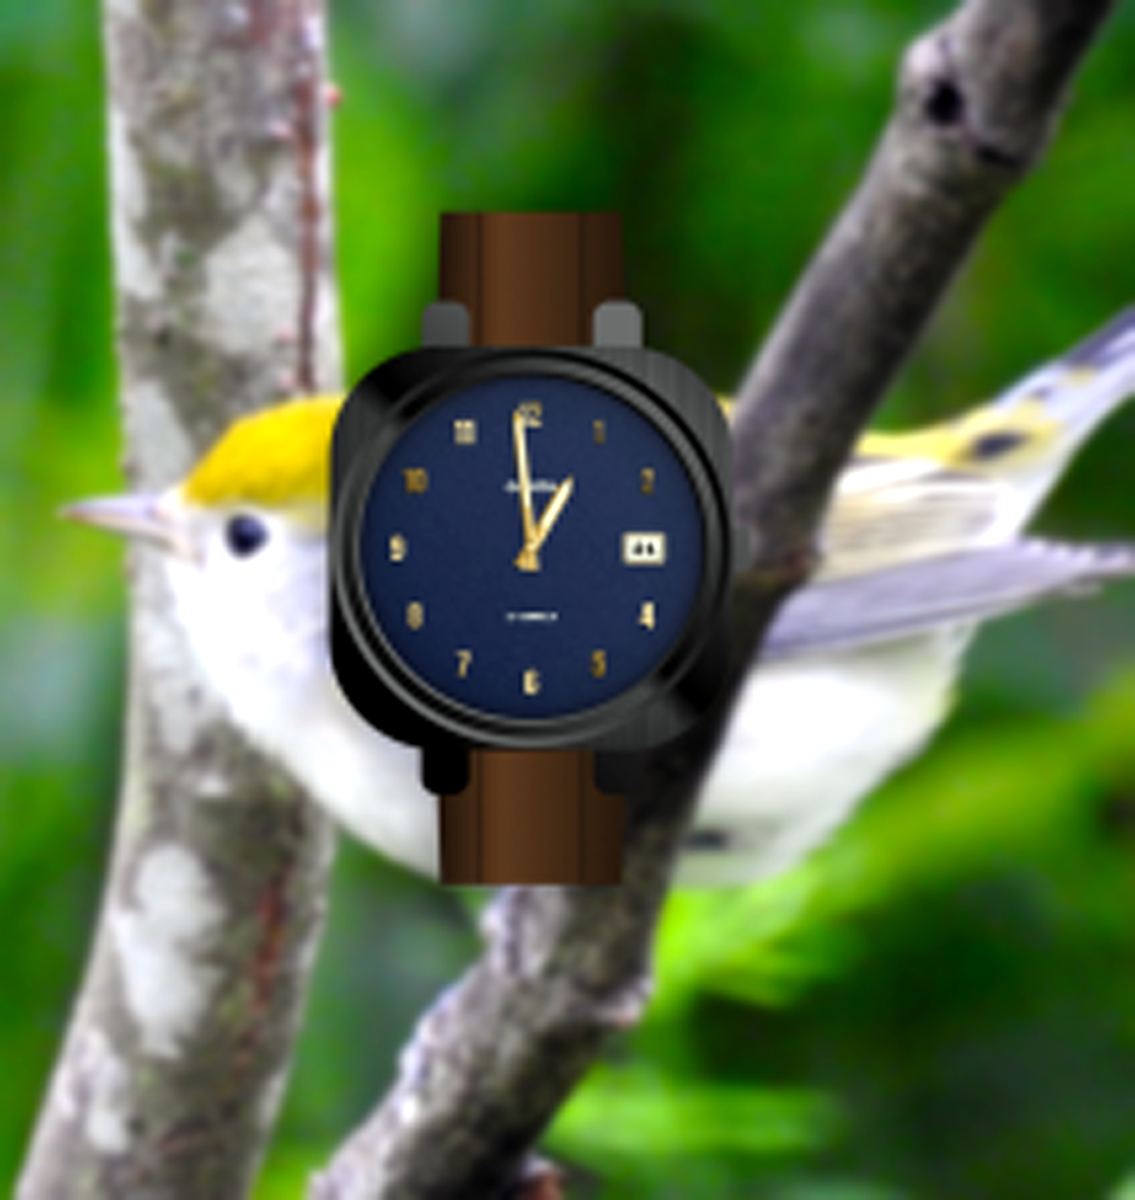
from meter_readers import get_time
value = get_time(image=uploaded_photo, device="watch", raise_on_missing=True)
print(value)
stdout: 12:59
